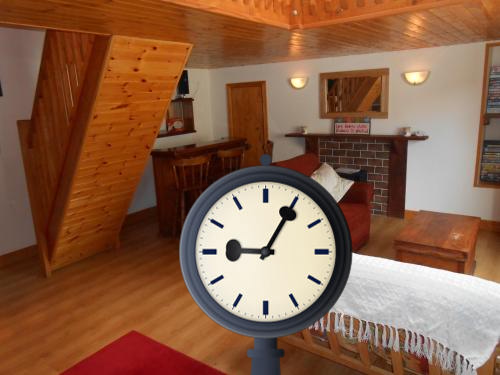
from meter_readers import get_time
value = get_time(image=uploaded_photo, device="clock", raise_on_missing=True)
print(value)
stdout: 9:05
